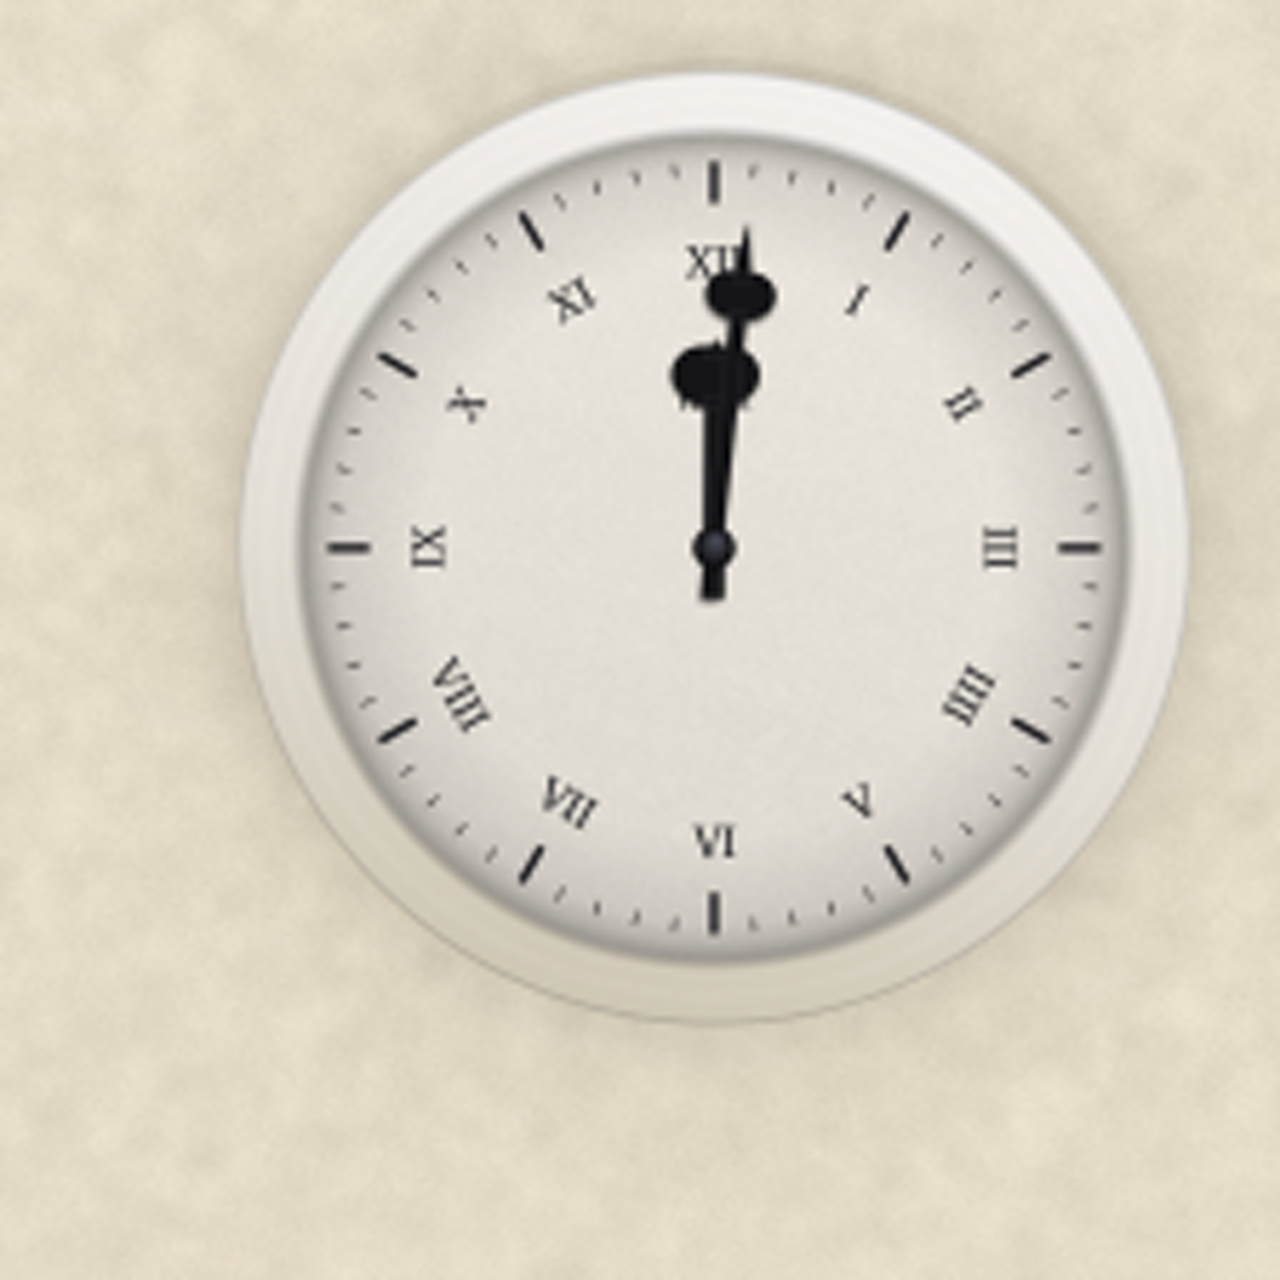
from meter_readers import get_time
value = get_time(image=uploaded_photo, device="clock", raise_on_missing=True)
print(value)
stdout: 12:01
